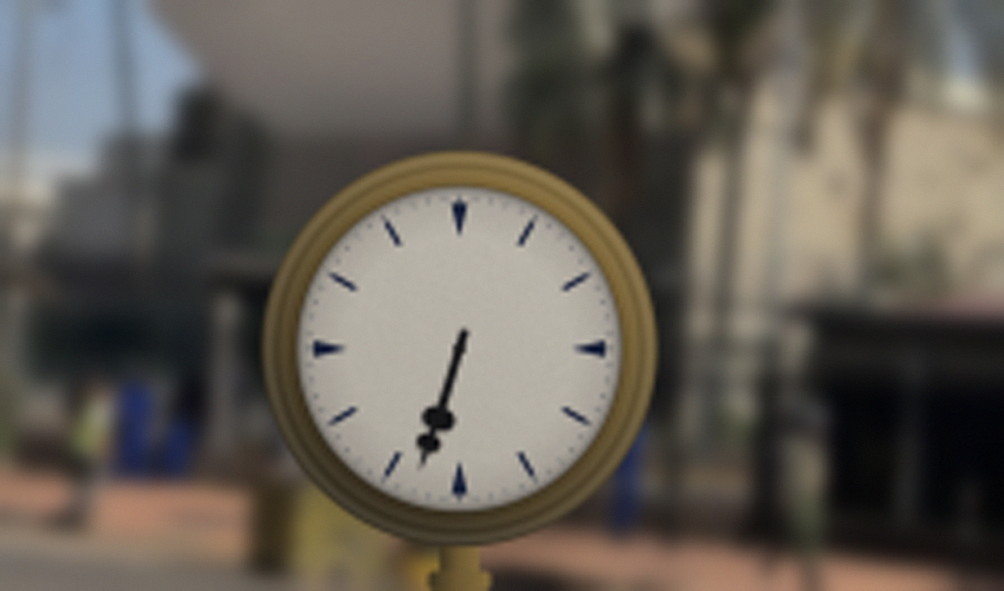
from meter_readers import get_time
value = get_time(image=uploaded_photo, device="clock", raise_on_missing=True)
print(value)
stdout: 6:33
